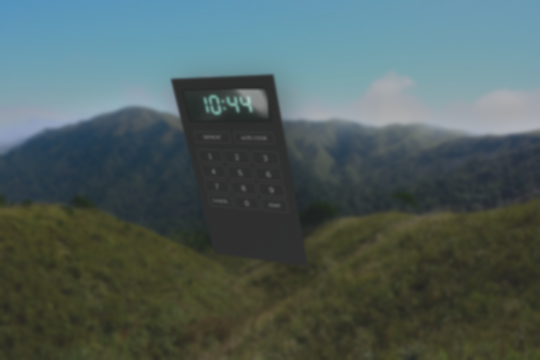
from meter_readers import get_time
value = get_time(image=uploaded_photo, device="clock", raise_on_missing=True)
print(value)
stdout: 10:44
